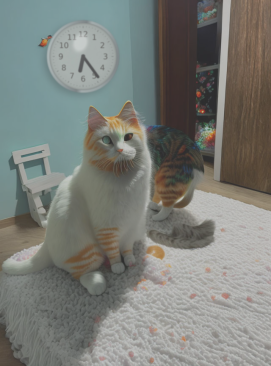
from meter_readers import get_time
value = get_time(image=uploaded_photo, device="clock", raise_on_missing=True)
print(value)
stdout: 6:24
